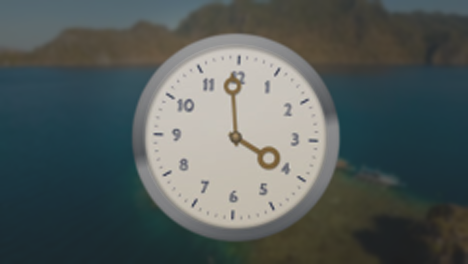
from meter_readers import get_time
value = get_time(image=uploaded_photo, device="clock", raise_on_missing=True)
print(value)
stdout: 3:59
